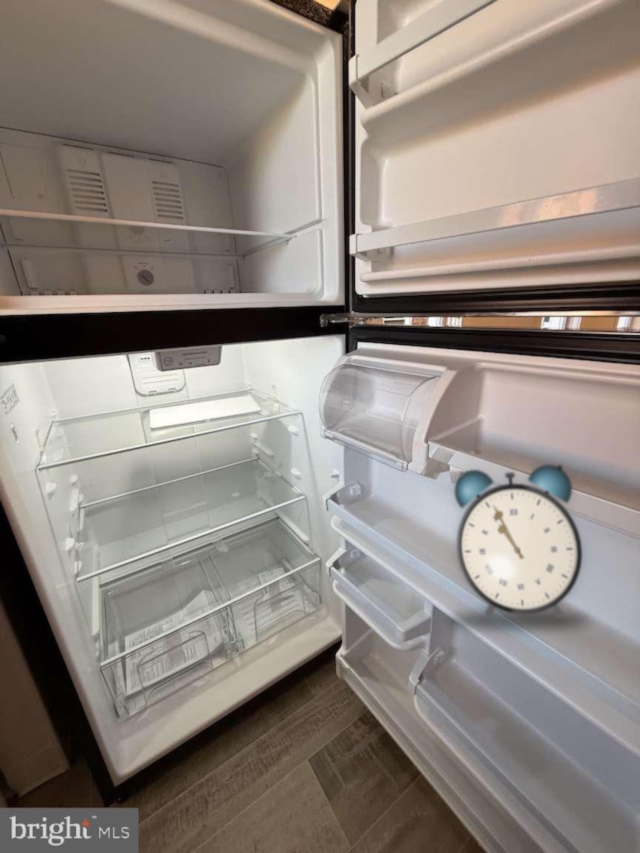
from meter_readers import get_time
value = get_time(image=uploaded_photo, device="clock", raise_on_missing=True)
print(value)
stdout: 10:56
